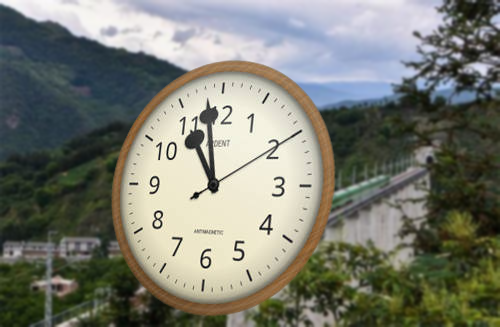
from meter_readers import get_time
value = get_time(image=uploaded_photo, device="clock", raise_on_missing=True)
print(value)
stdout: 10:58:10
